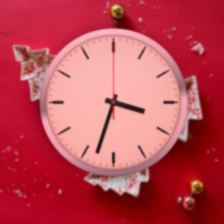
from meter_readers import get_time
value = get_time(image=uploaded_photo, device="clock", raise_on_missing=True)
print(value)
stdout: 3:33:00
